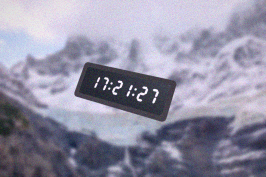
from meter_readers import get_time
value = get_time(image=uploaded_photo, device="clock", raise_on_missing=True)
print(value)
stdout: 17:21:27
